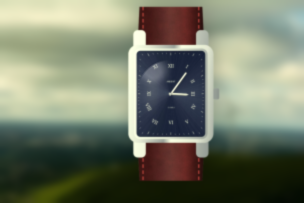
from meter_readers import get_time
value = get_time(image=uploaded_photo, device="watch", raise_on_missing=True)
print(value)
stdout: 3:06
